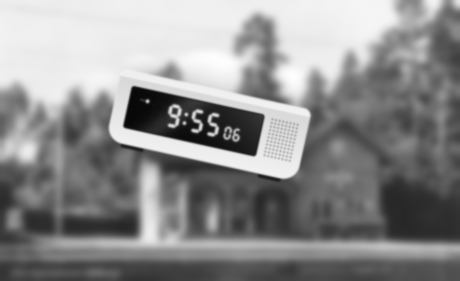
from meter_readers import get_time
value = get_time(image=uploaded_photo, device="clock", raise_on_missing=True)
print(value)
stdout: 9:55:06
